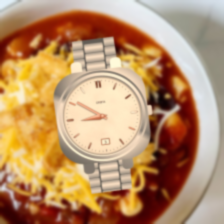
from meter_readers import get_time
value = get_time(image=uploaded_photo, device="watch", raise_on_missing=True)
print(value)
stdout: 8:51
